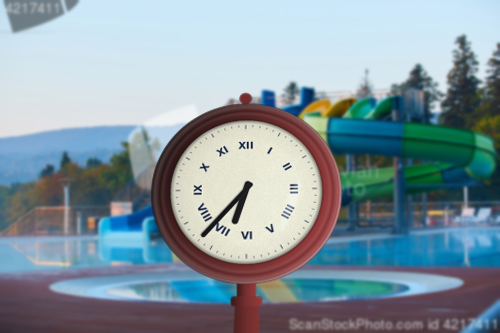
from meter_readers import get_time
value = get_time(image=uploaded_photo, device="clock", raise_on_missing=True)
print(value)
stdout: 6:37
